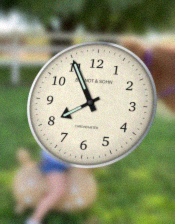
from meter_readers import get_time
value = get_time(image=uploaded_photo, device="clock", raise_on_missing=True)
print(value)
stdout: 7:55
